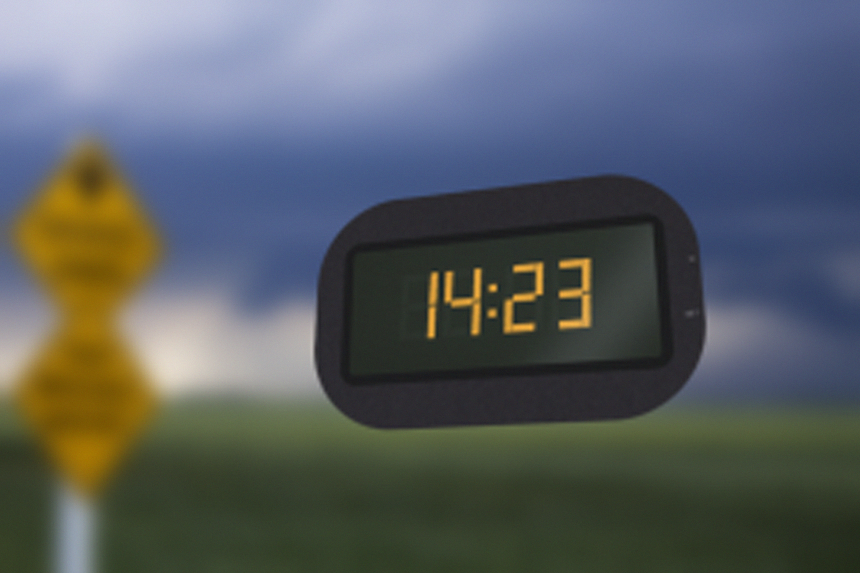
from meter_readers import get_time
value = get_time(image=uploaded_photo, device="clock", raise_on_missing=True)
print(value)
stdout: 14:23
